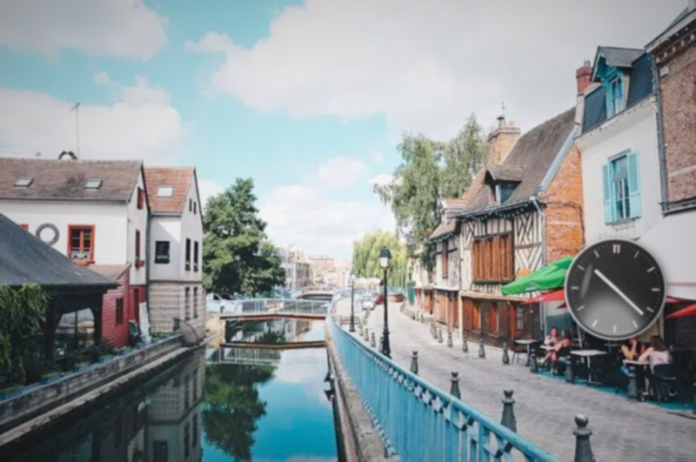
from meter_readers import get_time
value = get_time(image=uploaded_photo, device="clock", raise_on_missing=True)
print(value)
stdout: 10:22
